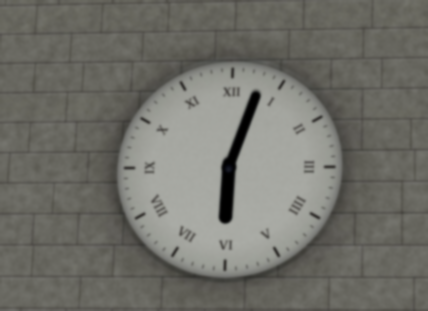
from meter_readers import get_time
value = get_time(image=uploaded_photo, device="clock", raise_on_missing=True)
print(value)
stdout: 6:03
